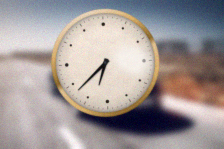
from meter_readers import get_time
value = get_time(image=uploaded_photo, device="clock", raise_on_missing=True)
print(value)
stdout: 6:38
